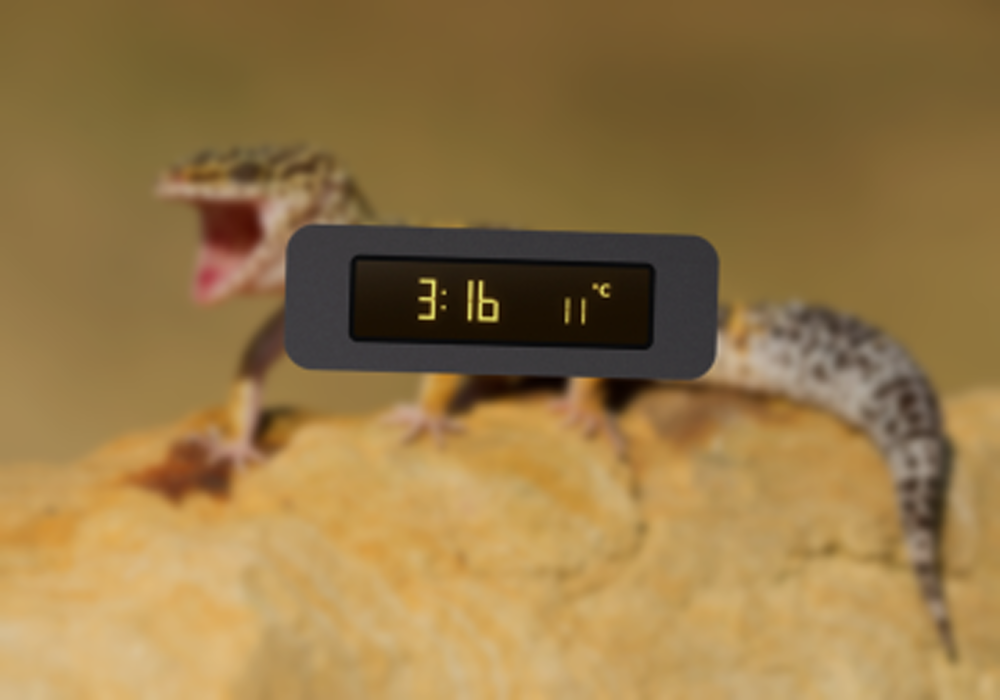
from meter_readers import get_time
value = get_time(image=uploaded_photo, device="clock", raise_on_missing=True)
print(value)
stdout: 3:16
